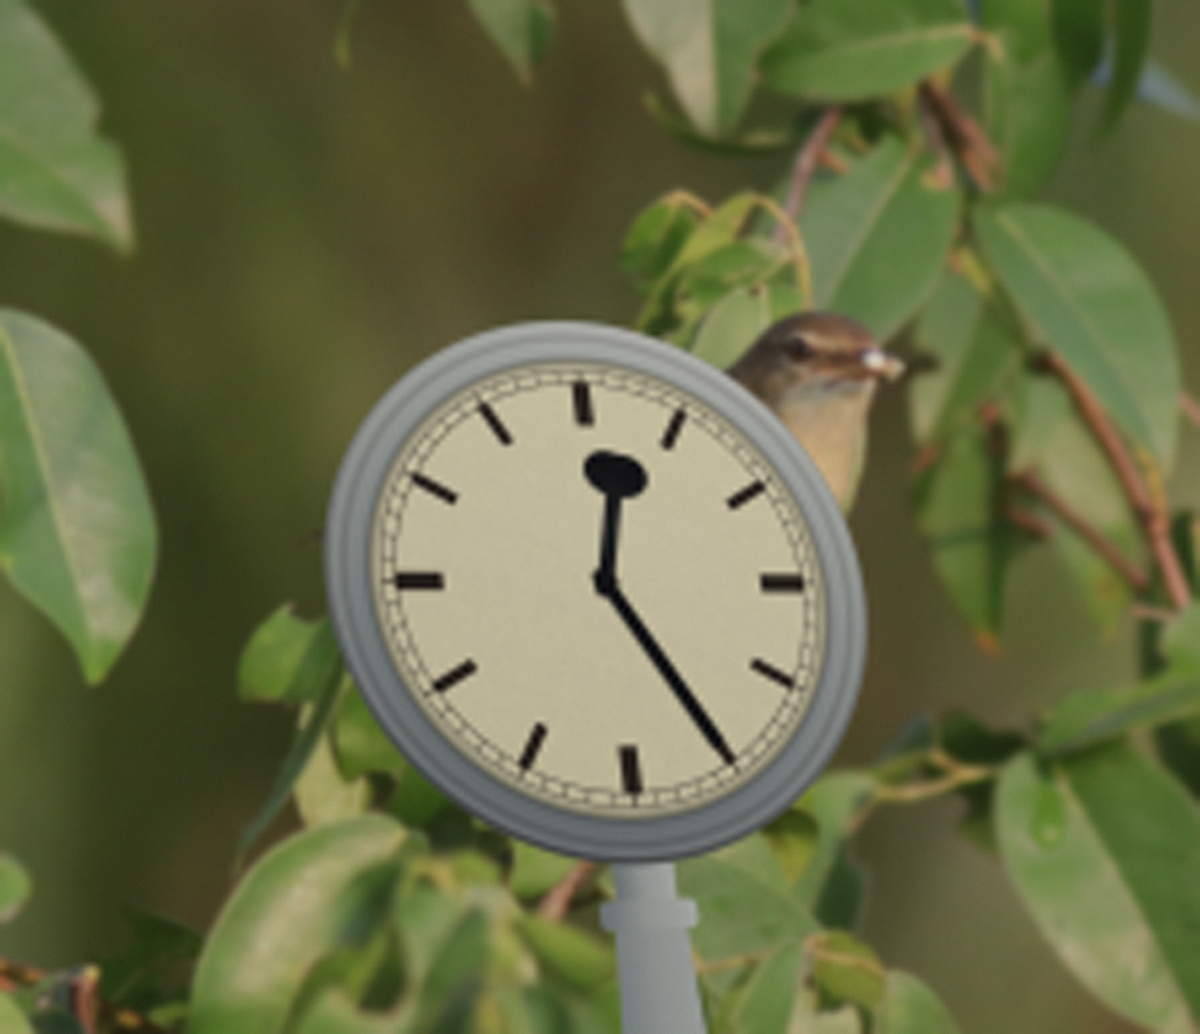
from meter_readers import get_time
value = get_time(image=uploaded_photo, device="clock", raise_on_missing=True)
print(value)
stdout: 12:25
